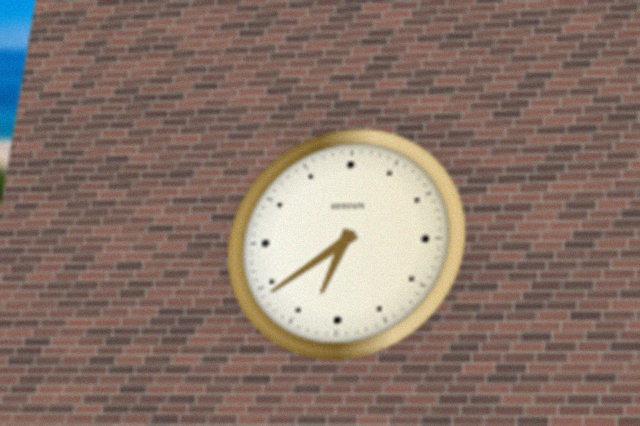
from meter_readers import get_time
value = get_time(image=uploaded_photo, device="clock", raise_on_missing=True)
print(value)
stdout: 6:39
